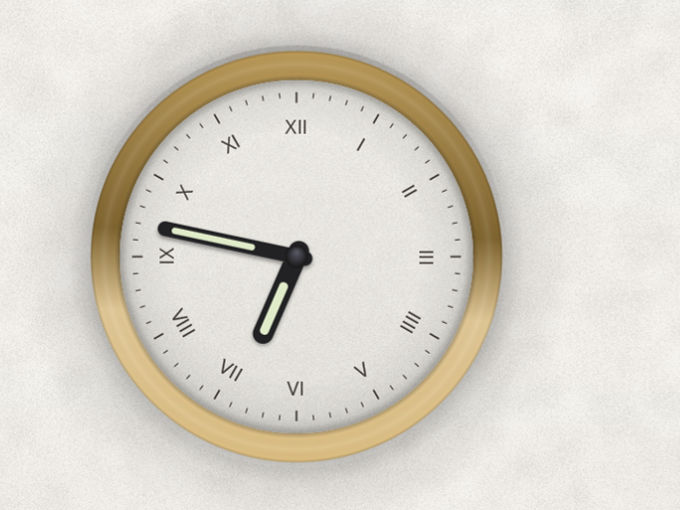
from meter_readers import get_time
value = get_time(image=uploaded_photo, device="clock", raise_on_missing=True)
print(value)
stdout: 6:47
